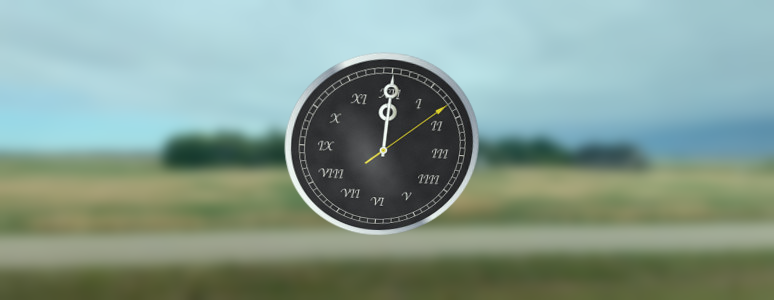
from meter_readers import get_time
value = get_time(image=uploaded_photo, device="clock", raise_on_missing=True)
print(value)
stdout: 12:00:08
